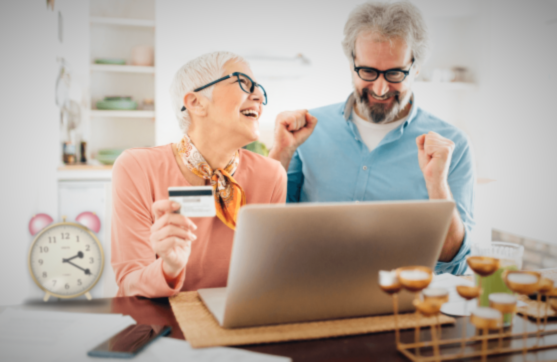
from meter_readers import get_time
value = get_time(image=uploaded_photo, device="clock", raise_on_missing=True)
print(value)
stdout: 2:20
